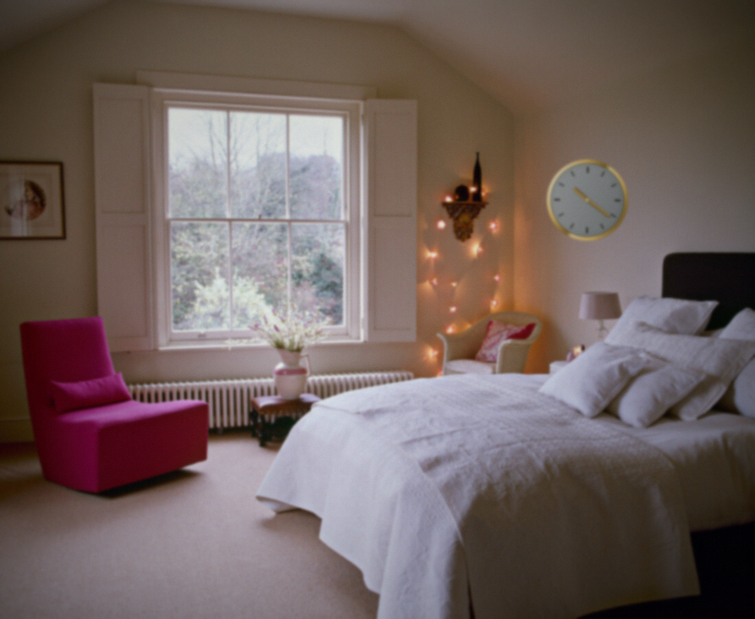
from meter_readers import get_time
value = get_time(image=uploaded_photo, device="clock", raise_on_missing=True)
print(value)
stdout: 10:21
